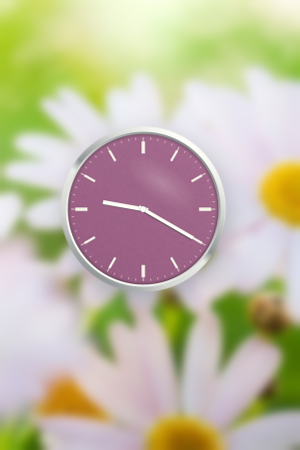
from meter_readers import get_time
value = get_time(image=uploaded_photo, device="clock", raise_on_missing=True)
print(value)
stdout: 9:20
